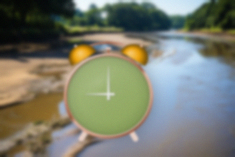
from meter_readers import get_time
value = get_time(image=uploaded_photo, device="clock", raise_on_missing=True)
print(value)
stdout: 9:00
